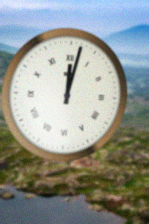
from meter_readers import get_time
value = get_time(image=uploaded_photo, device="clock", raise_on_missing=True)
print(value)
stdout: 12:02
